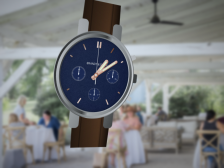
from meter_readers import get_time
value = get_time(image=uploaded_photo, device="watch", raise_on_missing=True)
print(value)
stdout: 1:09
